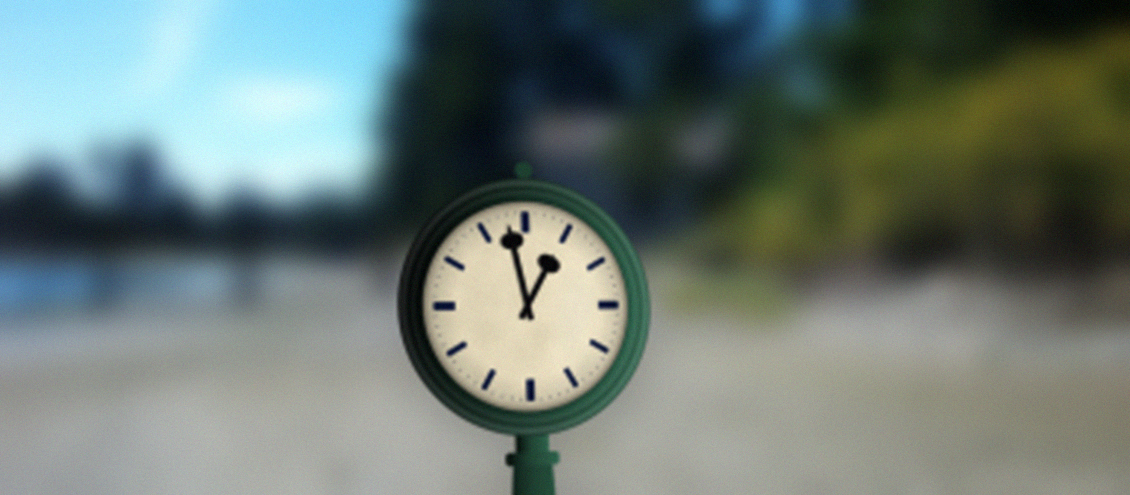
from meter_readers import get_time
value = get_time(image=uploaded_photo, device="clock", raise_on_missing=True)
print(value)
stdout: 12:58
